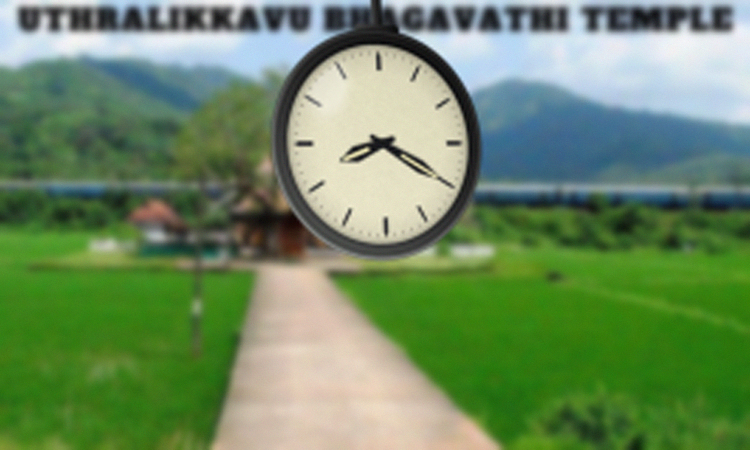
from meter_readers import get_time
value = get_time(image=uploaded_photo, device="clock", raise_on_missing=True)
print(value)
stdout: 8:20
